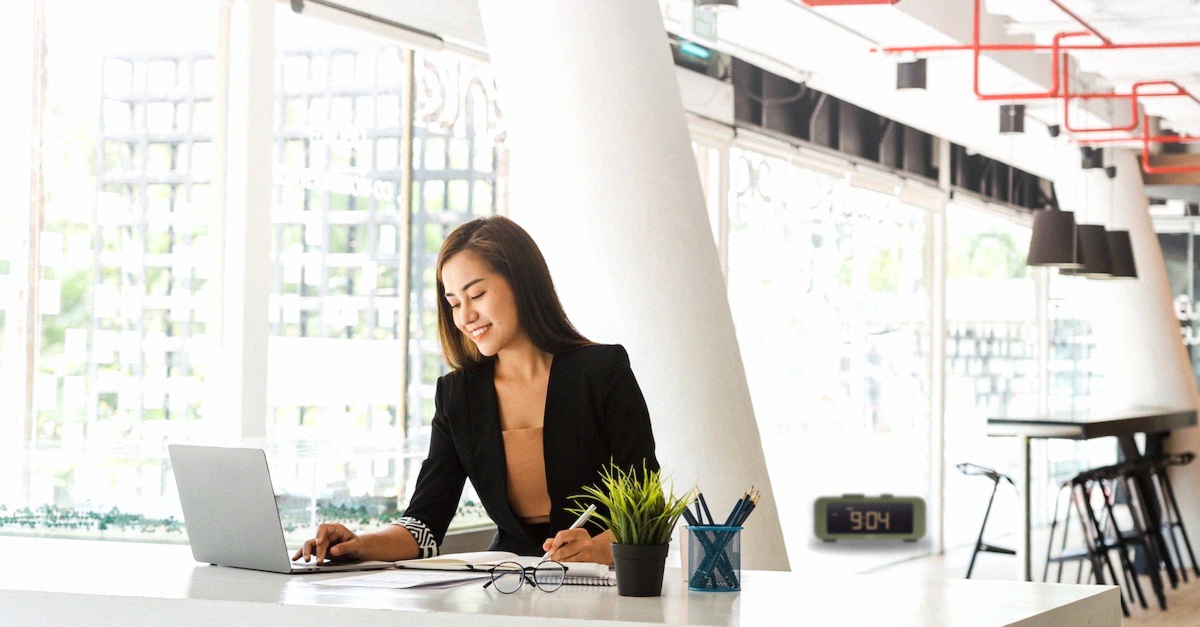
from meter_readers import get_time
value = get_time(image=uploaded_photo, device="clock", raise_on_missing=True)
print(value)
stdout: 9:04
